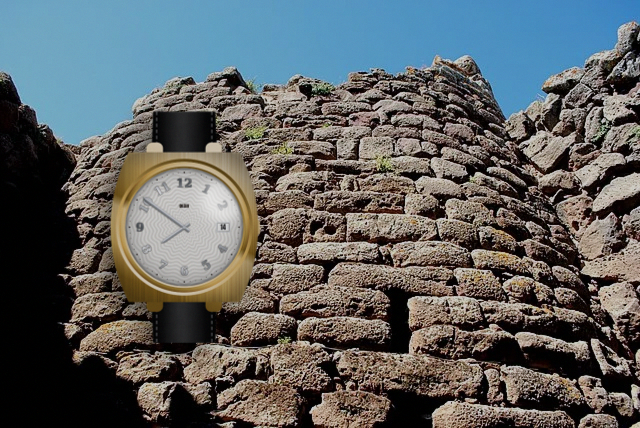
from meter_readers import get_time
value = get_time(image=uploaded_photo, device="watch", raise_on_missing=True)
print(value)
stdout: 7:51
